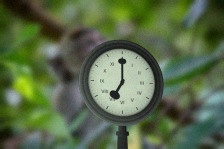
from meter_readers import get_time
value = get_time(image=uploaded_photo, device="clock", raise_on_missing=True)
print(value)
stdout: 7:00
